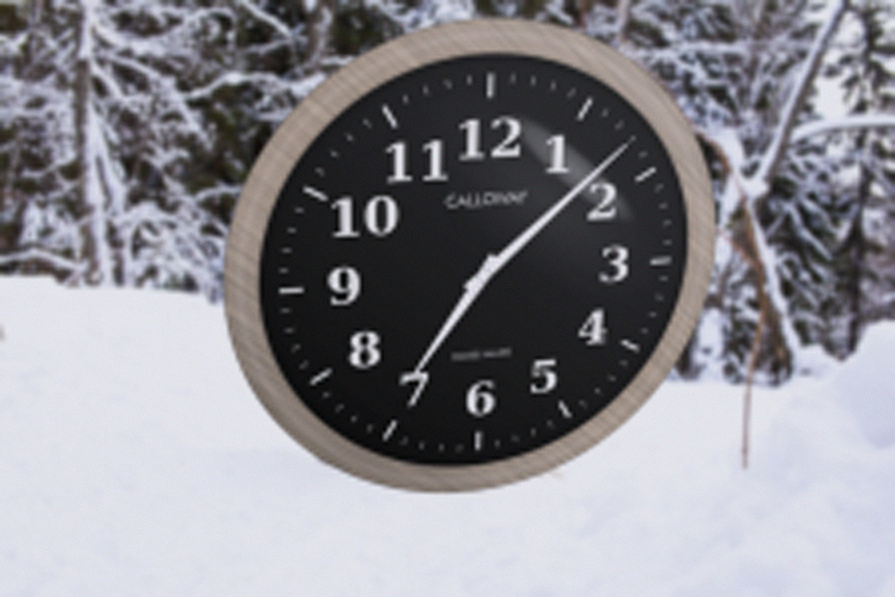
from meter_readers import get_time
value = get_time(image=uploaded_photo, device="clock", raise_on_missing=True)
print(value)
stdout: 7:08
